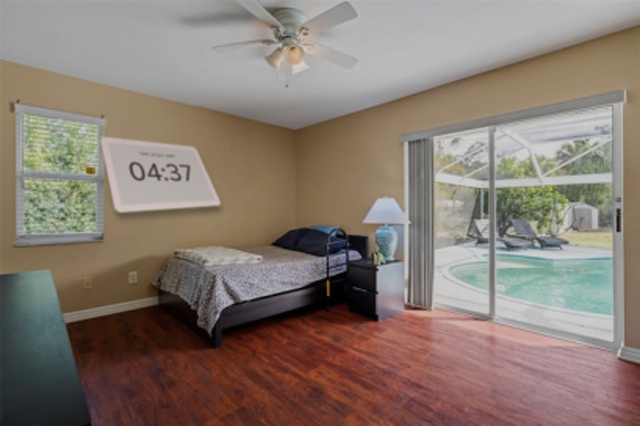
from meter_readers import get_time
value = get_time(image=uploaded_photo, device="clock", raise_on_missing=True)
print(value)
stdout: 4:37
